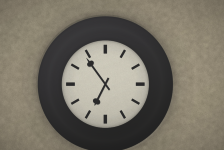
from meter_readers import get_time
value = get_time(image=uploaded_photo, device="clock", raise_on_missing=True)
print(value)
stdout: 6:54
